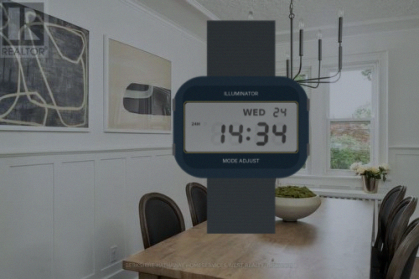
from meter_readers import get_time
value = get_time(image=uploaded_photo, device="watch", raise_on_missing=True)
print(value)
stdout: 14:34
